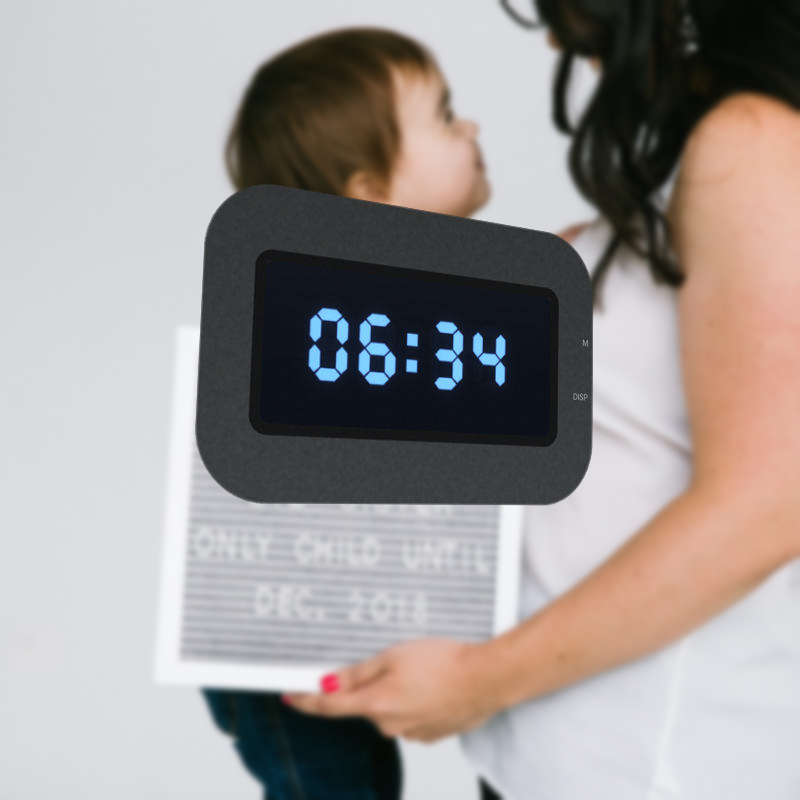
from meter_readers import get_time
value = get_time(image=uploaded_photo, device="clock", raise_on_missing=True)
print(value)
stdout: 6:34
